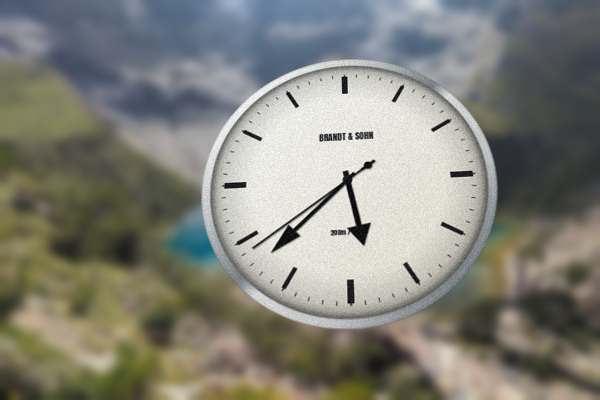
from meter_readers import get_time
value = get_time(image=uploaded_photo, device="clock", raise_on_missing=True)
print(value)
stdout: 5:37:39
